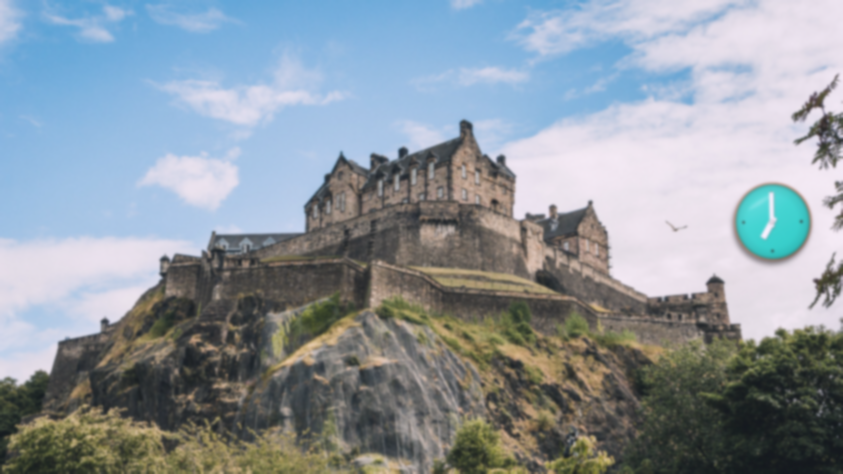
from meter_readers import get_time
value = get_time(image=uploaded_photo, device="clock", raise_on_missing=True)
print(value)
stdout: 7:00
